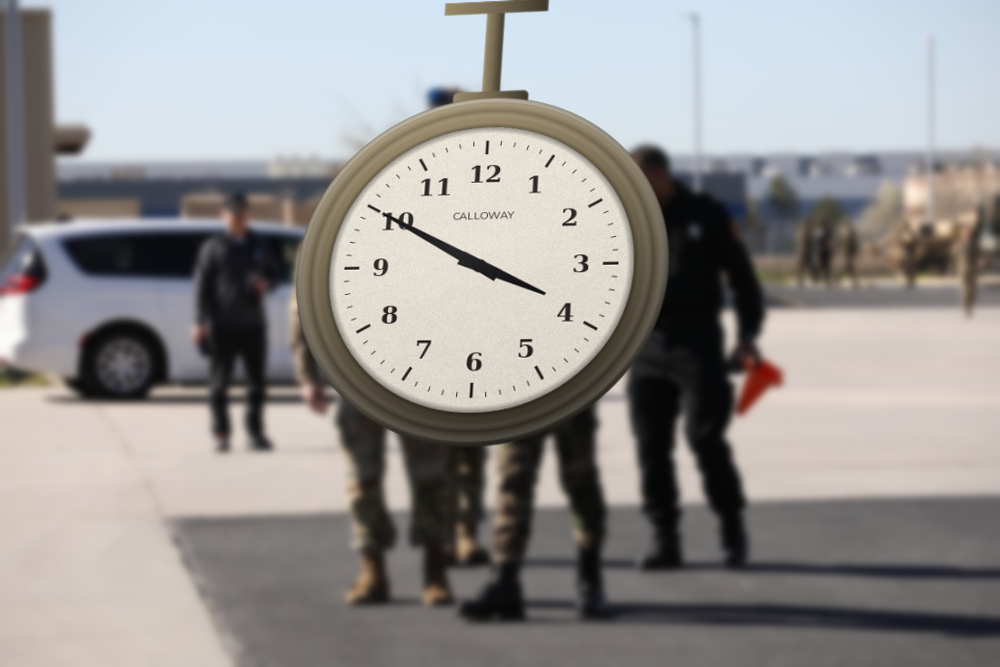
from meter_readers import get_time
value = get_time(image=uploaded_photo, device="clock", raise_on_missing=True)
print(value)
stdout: 3:50
